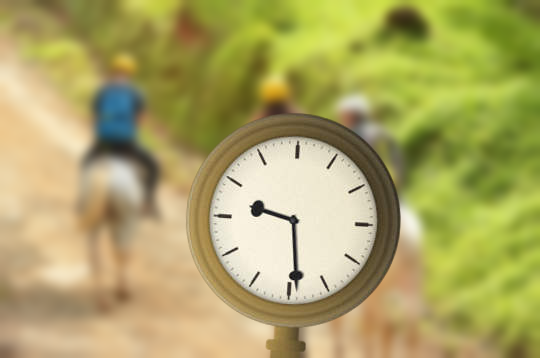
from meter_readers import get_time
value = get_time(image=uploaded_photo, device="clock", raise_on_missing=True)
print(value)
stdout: 9:29
